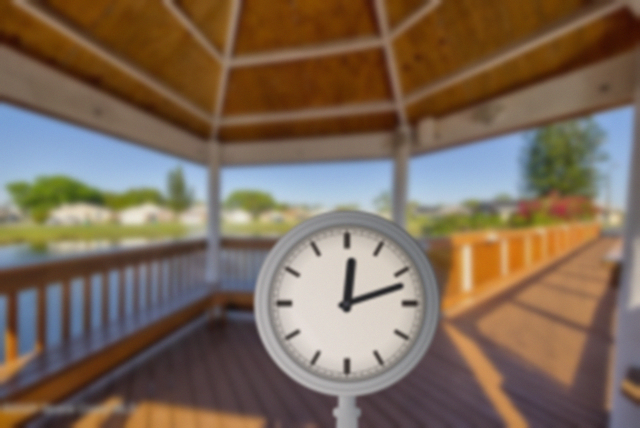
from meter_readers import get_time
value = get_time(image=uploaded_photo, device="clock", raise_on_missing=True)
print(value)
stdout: 12:12
